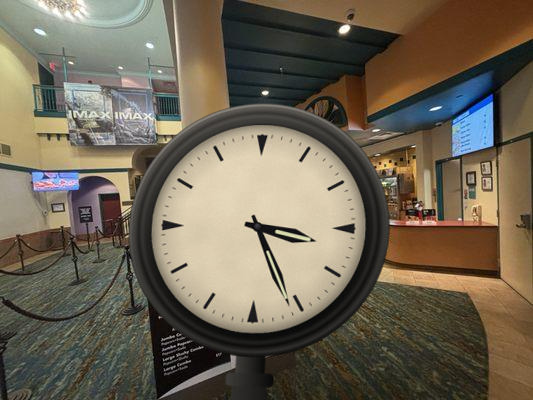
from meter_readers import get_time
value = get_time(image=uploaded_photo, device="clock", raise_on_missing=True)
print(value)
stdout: 3:26
